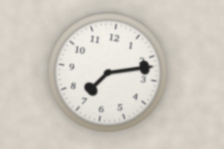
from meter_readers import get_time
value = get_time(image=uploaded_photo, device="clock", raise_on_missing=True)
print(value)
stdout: 7:12
